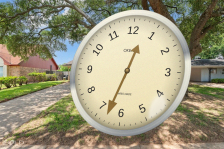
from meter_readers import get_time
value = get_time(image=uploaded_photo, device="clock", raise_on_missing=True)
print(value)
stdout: 12:33
